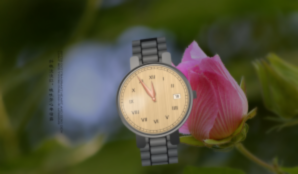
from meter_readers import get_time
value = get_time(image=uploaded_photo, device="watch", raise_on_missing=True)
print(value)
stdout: 11:55
